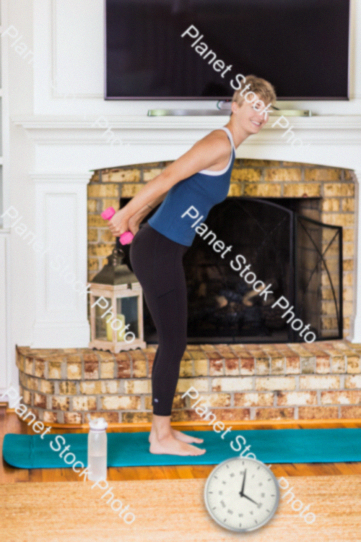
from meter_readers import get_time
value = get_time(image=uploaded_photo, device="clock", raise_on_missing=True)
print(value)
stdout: 4:01
